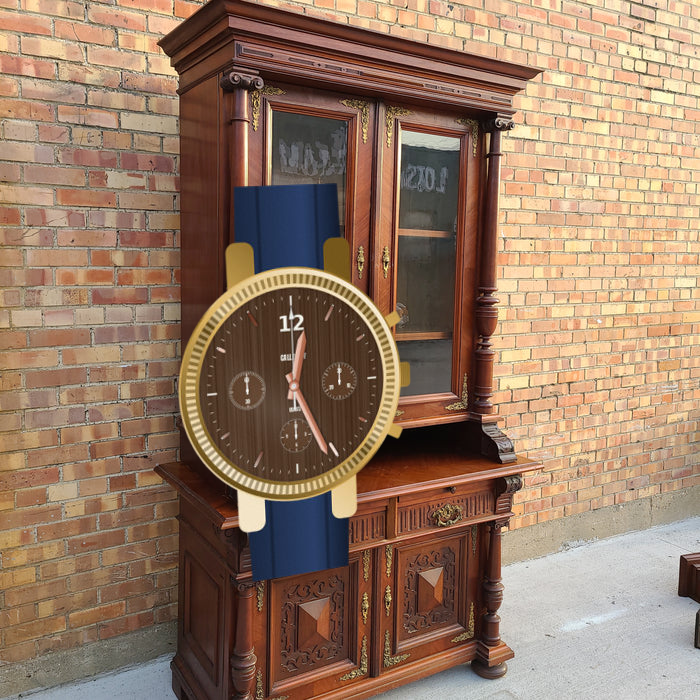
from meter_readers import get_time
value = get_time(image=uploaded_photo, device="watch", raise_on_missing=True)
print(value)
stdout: 12:26
